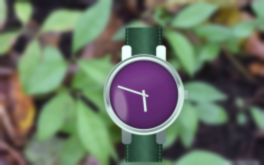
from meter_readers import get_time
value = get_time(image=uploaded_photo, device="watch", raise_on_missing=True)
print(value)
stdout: 5:48
